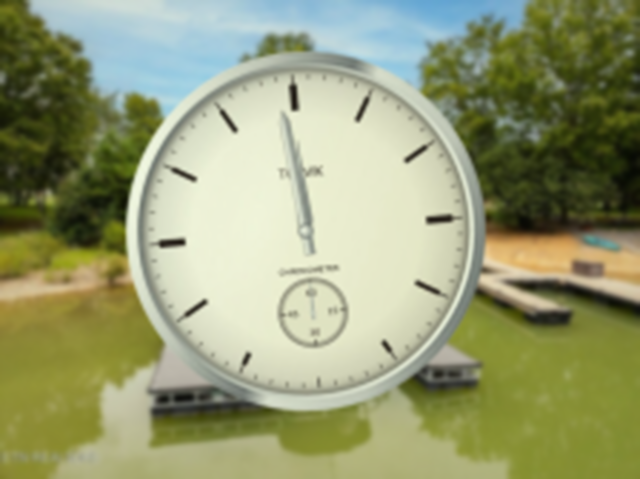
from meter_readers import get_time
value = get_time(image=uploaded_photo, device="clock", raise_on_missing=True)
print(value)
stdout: 11:59
